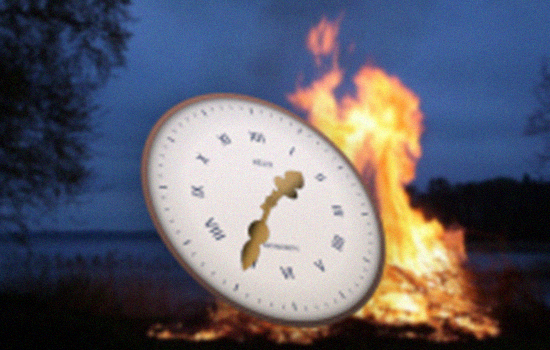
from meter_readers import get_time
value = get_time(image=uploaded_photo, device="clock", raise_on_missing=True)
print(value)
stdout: 1:35
